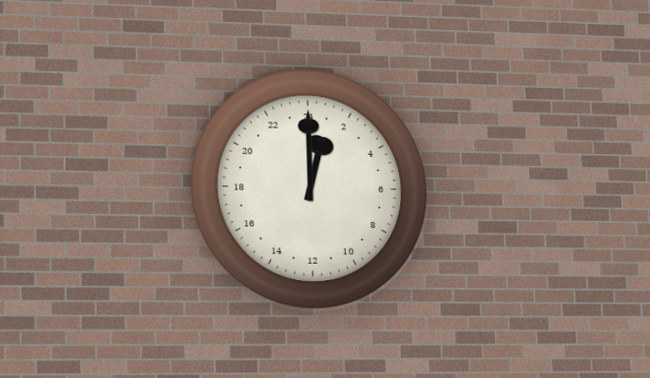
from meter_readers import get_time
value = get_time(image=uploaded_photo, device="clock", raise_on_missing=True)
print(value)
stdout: 1:00
